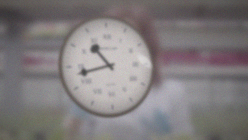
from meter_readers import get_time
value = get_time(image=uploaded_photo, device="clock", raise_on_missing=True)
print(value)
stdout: 10:43
